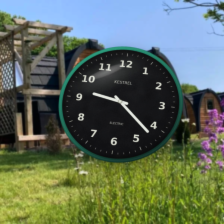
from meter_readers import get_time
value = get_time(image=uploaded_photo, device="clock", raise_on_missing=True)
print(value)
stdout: 9:22
